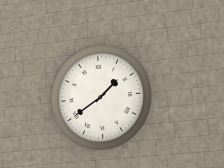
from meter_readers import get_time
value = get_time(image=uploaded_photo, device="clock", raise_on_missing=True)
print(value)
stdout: 1:40
